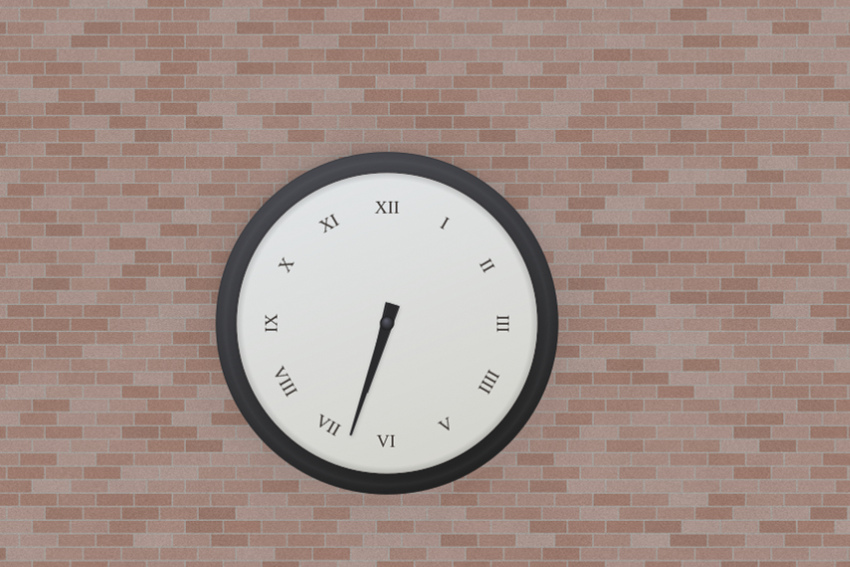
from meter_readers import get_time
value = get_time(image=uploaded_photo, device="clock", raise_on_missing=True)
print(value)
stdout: 6:33
